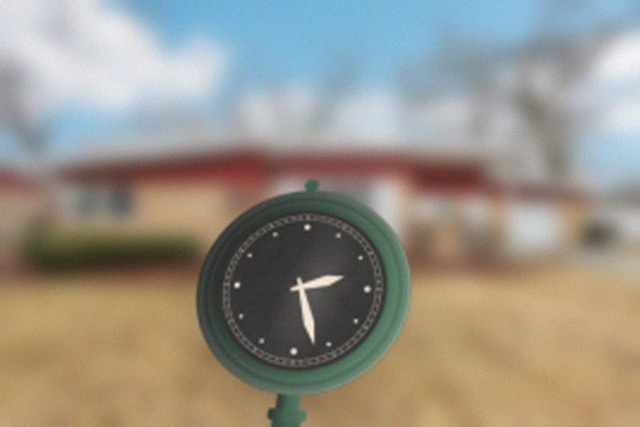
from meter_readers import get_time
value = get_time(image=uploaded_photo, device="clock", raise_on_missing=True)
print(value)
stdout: 2:27
